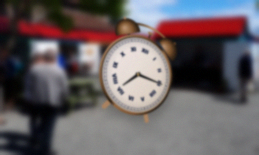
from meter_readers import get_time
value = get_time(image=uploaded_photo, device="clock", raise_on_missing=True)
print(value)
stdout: 7:15
